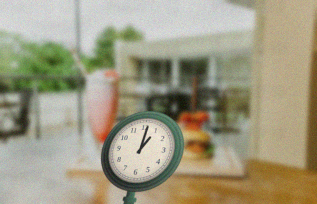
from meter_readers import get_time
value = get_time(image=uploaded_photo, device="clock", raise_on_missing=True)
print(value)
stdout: 1:01
